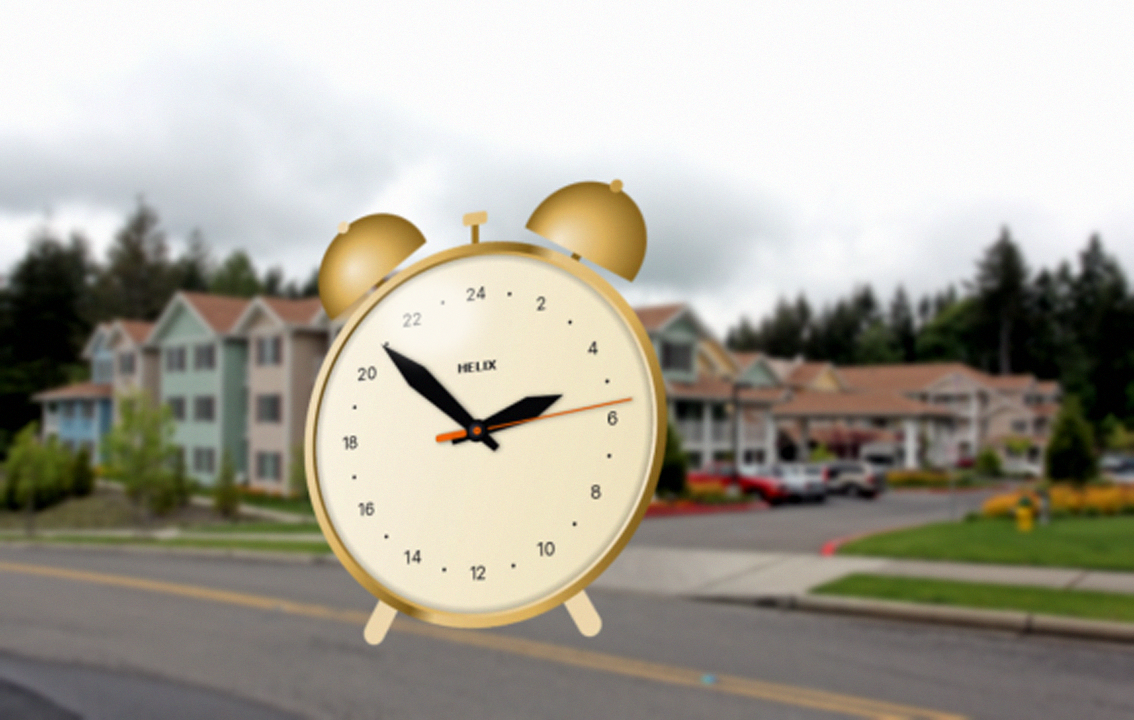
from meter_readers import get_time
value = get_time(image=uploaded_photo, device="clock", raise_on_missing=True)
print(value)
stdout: 4:52:14
